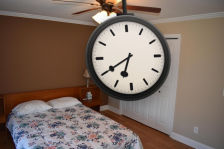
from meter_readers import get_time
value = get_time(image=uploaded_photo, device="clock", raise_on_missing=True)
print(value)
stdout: 6:40
